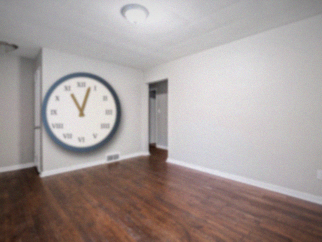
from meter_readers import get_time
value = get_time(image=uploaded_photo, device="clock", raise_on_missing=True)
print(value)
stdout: 11:03
